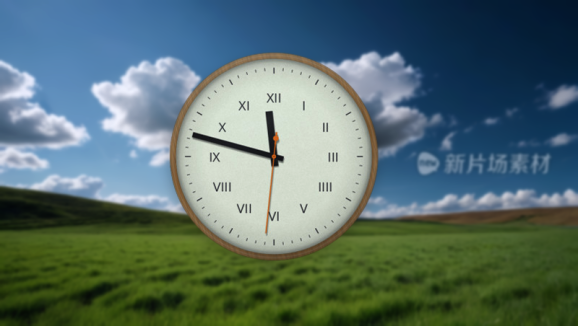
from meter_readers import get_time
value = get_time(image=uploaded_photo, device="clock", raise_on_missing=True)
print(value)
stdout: 11:47:31
